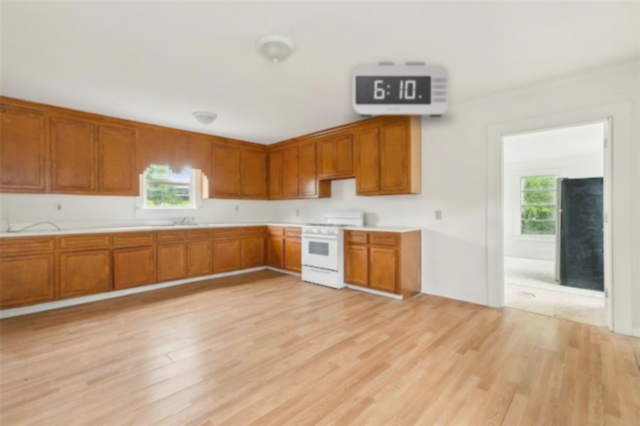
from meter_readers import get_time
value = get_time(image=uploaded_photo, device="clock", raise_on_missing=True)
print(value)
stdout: 6:10
